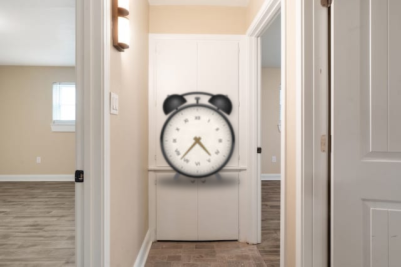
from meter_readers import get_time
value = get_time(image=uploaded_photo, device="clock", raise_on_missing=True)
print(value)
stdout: 4:37
